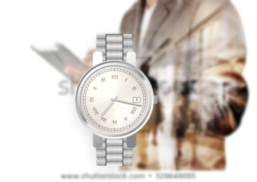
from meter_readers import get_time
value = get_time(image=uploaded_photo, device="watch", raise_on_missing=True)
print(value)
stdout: 7:17
